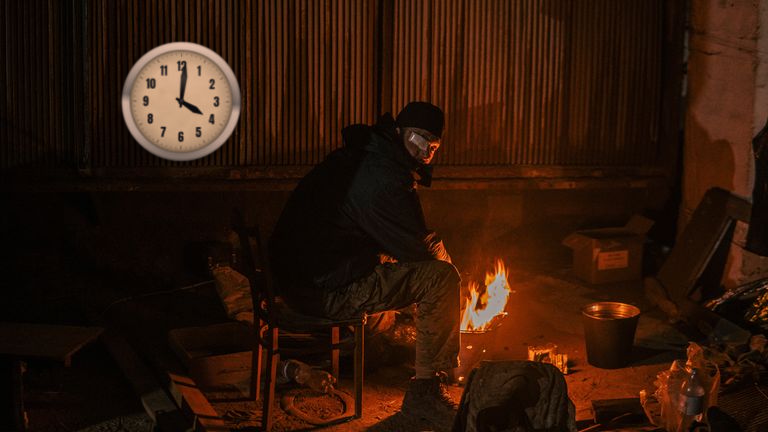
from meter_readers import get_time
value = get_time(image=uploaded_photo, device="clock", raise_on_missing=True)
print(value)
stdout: 4:01
